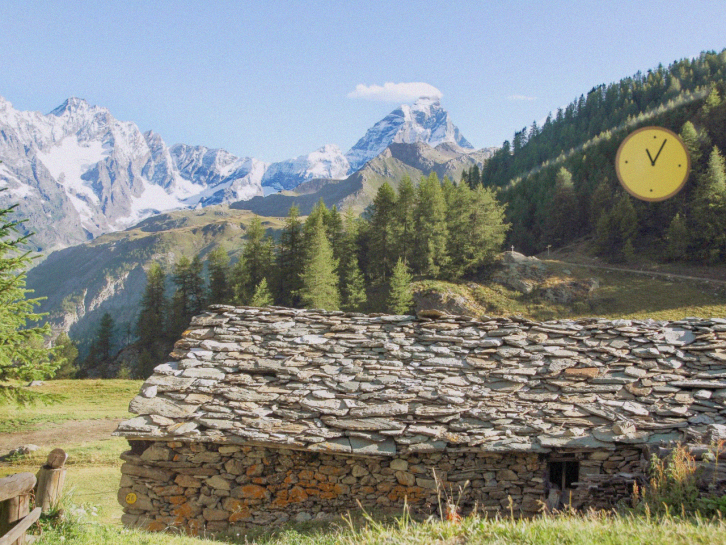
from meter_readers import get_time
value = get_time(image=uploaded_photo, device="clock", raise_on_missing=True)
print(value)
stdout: 11:04
